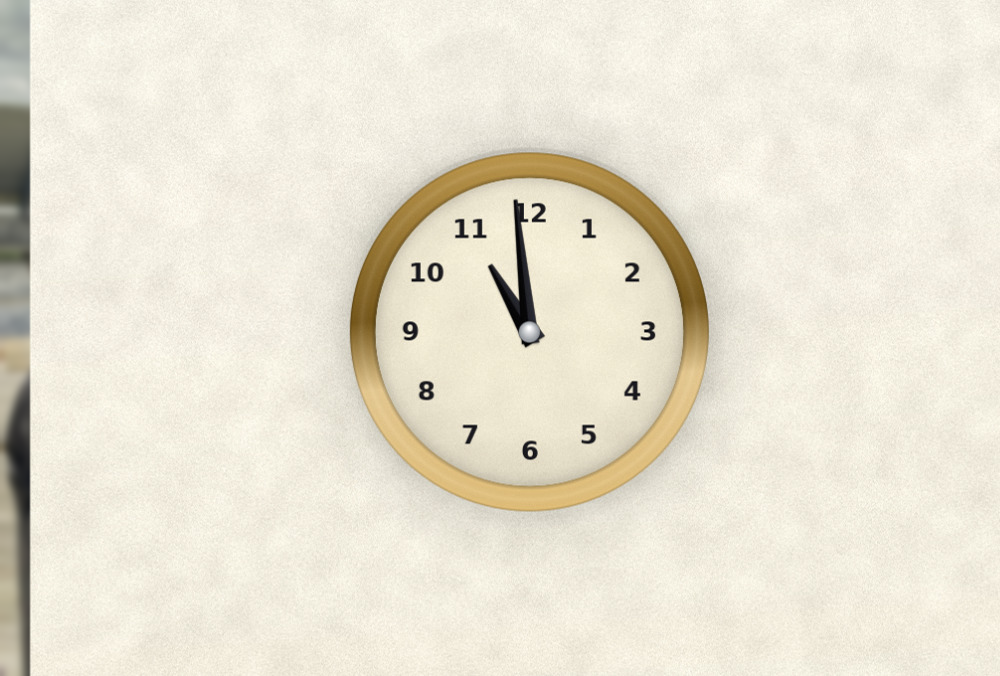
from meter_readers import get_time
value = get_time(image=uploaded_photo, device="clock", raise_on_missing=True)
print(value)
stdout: 10:59
